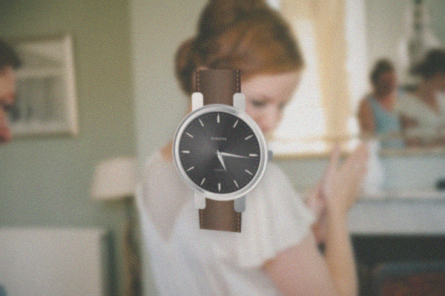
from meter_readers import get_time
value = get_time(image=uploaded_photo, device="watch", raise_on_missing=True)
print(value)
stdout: 5:16
